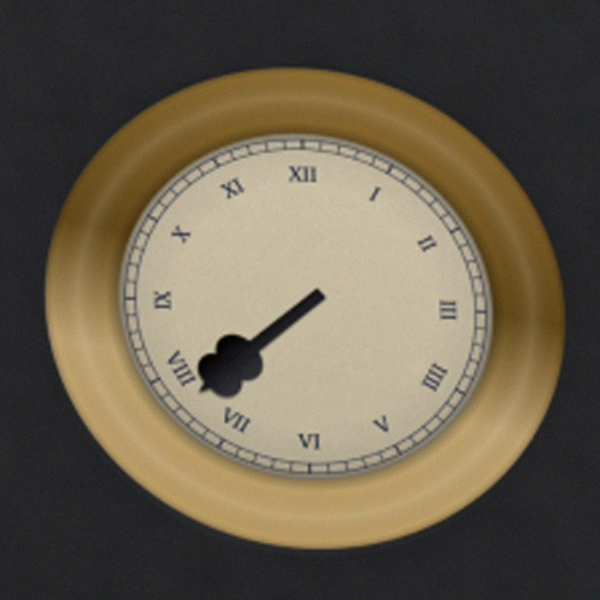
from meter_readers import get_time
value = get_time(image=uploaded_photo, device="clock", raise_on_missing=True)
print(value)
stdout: 7:38
